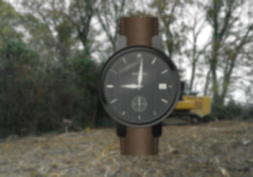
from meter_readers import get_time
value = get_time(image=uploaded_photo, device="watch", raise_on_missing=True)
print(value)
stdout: 9:01
